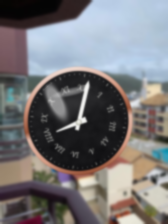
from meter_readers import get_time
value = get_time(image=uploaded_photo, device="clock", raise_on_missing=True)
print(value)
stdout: 8:01
